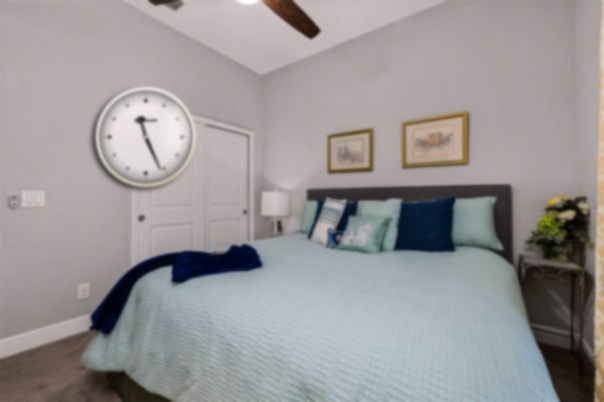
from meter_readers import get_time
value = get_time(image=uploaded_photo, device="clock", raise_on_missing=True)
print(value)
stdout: 11:26
